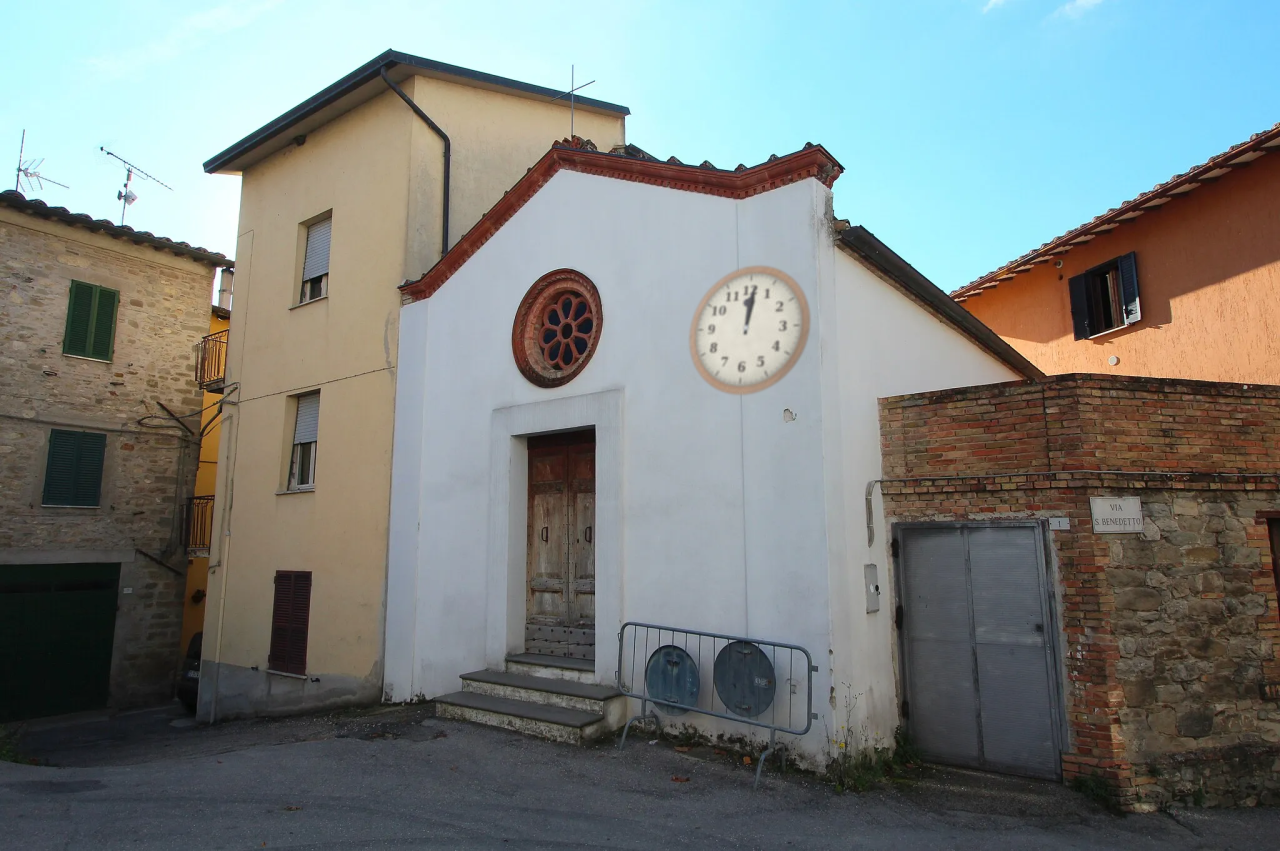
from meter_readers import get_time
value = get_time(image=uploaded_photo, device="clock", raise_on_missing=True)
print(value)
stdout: 12:01
